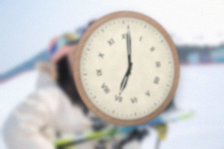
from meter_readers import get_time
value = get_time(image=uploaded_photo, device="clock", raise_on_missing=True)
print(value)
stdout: 7:01
